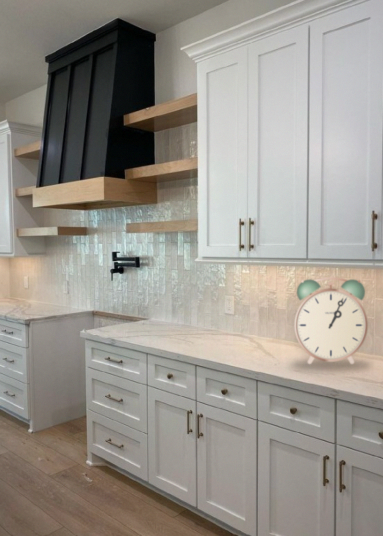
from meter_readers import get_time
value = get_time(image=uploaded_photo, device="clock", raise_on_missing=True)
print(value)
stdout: 1:04
